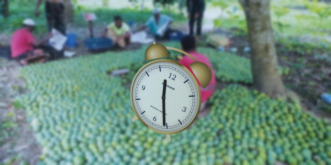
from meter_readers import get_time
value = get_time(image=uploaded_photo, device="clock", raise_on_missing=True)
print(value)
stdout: 11:26
